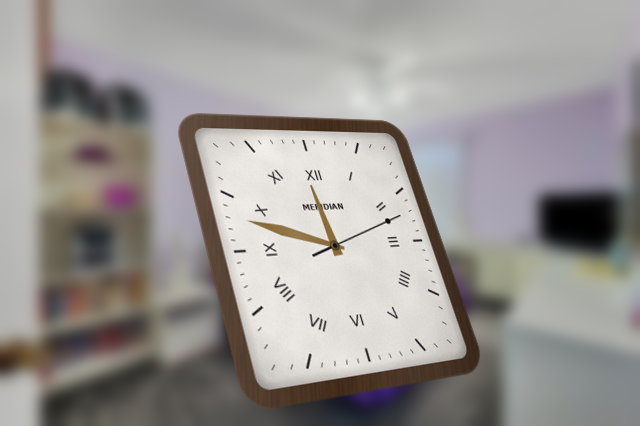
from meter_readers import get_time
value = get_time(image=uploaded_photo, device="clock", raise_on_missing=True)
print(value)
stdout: 11:48:12
